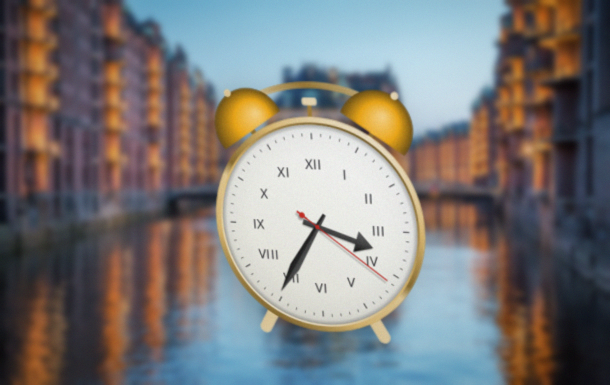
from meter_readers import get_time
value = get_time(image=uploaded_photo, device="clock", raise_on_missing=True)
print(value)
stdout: 3:35:21
